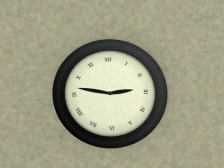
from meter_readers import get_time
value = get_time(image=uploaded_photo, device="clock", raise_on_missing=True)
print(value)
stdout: 2:47
